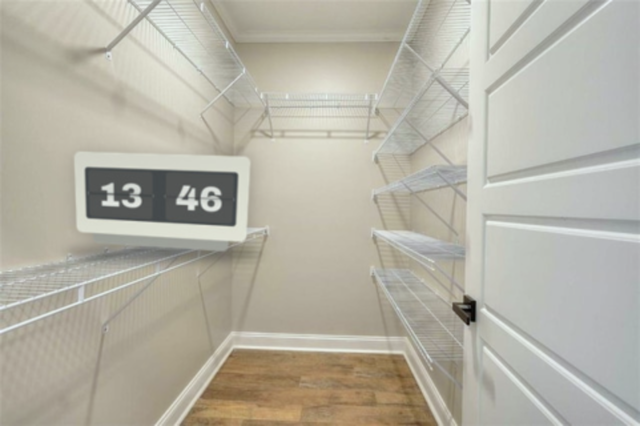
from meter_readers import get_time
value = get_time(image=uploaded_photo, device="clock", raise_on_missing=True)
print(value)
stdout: 13:46
